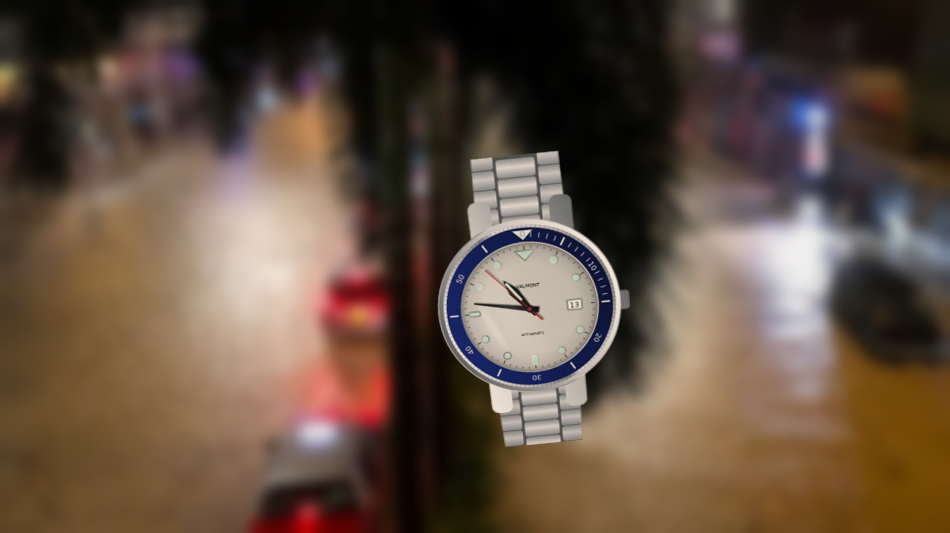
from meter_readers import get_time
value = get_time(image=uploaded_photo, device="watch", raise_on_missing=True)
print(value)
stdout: 10:46:53
